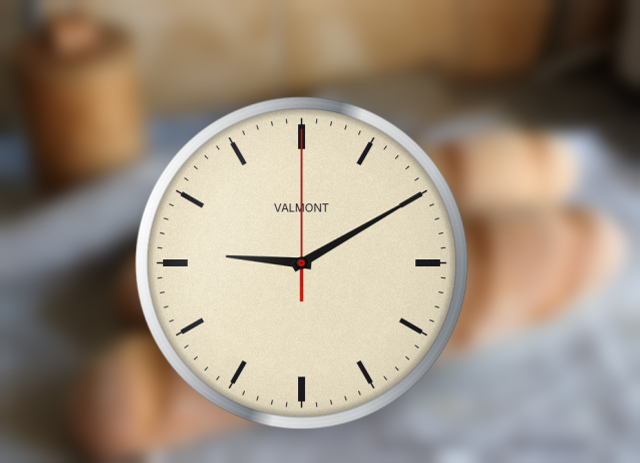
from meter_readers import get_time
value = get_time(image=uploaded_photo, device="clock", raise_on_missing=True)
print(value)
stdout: 9:10:00
